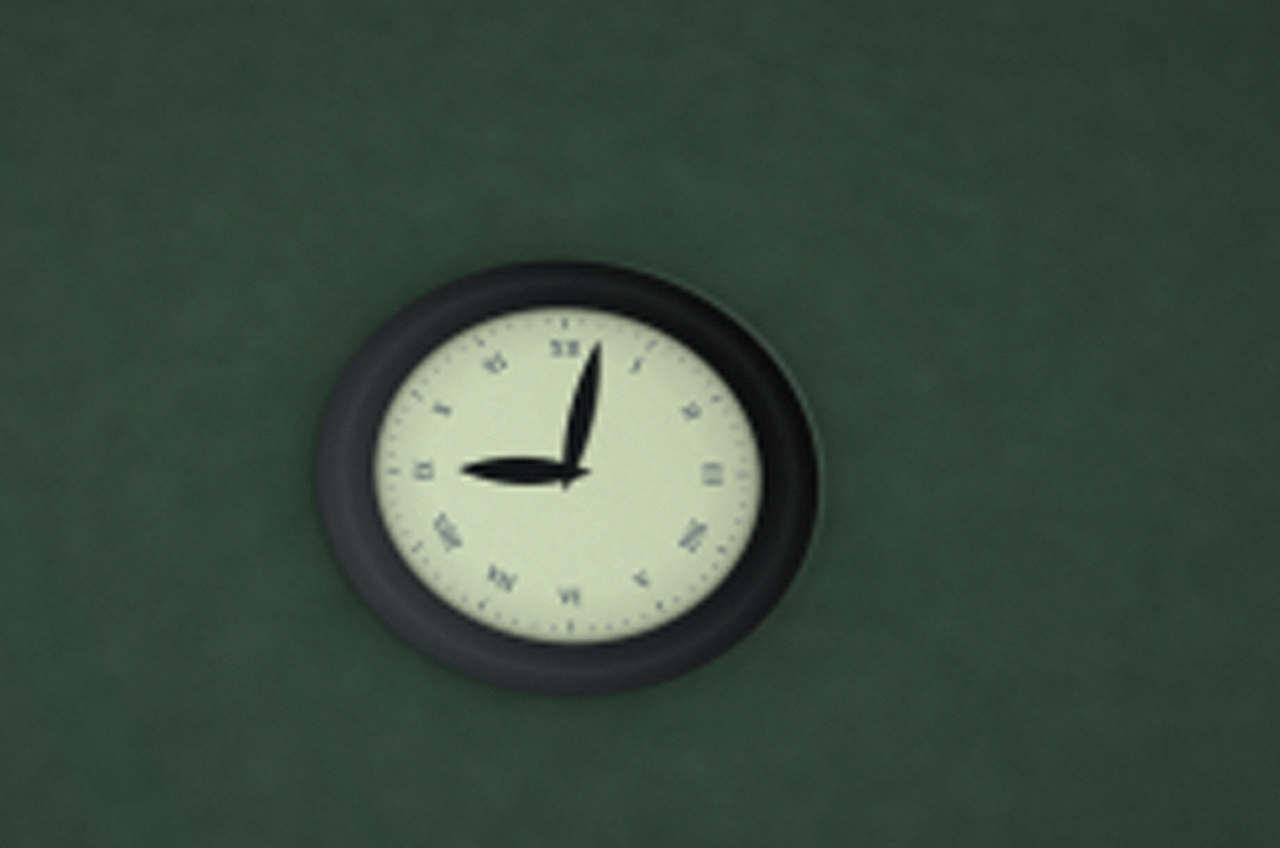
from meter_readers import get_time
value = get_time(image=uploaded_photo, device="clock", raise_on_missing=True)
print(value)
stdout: 9:02
